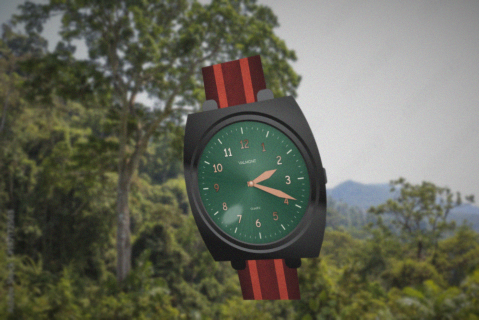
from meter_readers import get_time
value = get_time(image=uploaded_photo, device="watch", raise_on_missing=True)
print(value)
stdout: 2:19
